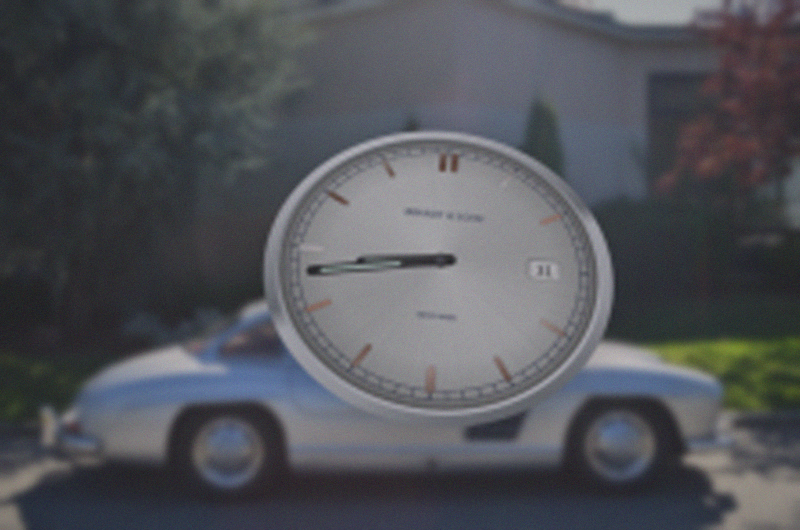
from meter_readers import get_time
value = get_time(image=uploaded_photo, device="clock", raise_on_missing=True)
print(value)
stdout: 8:43
